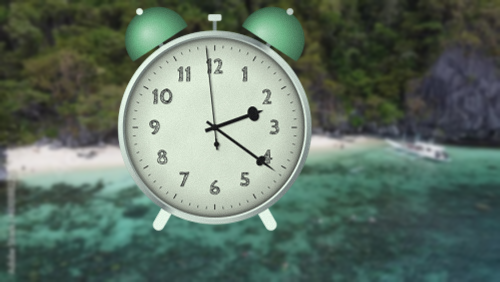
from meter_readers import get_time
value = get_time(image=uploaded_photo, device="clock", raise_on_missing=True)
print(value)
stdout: 2:20:59
